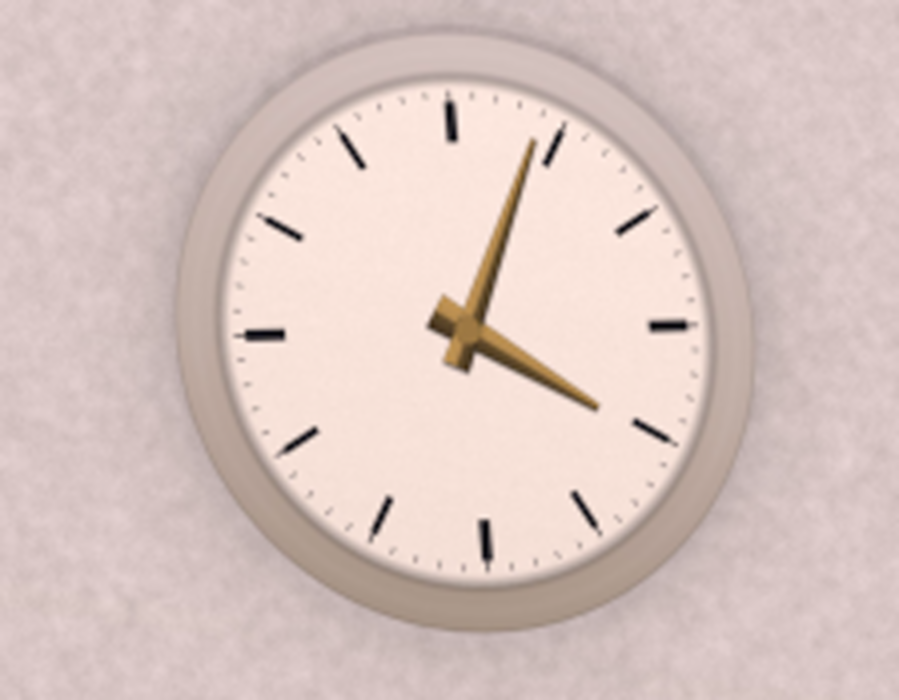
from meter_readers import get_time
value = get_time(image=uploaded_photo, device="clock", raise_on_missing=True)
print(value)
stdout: 4:04
